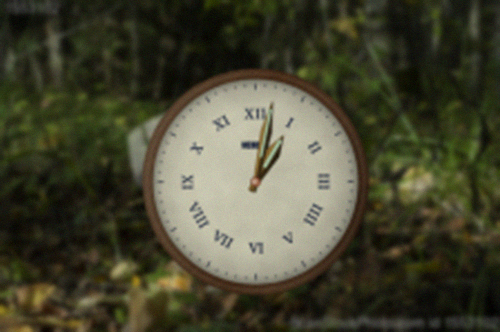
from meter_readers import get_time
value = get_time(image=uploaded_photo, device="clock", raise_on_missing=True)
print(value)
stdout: 1:02
